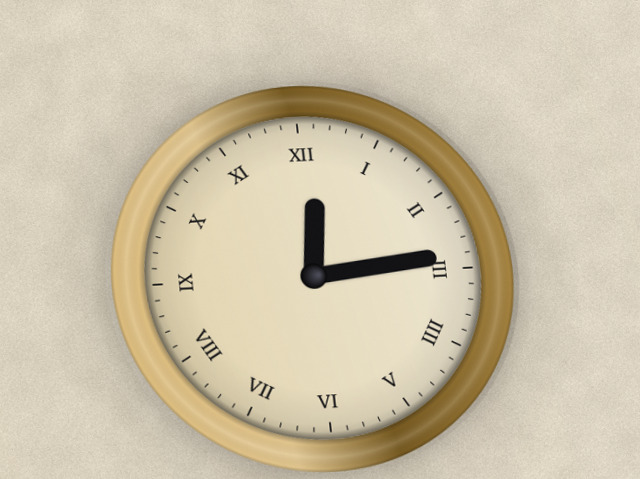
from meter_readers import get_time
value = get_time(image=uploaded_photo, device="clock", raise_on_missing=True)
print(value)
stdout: 12:14
